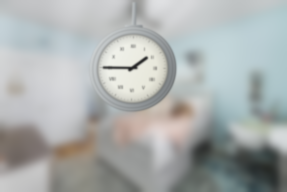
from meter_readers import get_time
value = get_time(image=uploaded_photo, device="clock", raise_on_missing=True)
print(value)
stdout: 1:45
